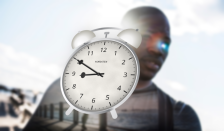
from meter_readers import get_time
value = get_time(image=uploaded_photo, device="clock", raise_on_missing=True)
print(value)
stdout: 8:50
